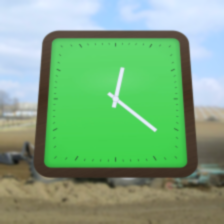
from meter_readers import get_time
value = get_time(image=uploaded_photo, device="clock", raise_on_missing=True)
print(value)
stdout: 12:22
